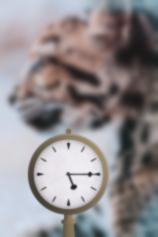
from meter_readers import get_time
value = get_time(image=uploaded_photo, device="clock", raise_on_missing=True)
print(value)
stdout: 5:15
